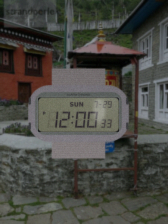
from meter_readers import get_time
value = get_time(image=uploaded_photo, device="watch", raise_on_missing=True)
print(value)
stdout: 12:00
